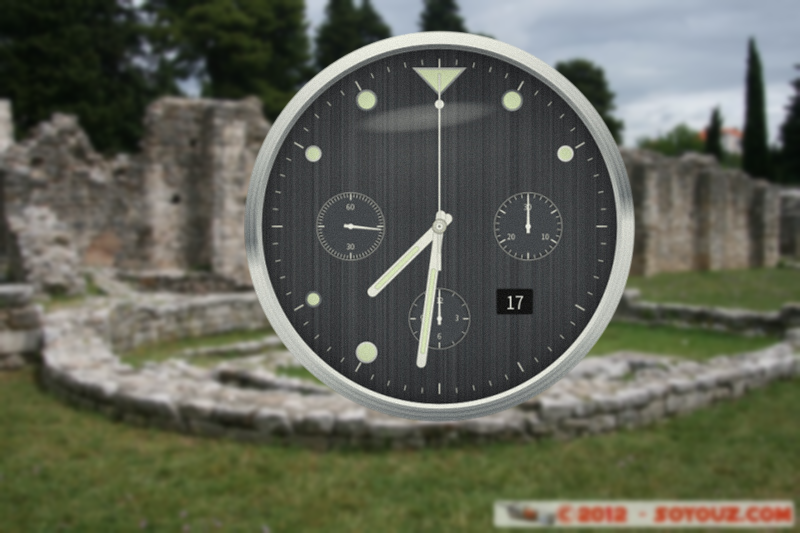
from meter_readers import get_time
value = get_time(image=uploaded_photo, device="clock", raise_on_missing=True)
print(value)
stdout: 7:31:16
